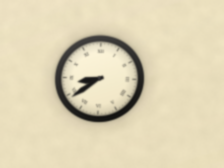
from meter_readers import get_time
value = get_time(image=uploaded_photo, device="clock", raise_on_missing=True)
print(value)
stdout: 8:39
